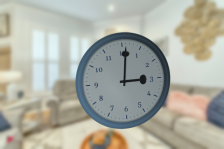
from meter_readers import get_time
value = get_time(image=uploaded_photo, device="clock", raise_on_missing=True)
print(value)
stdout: 3:01
